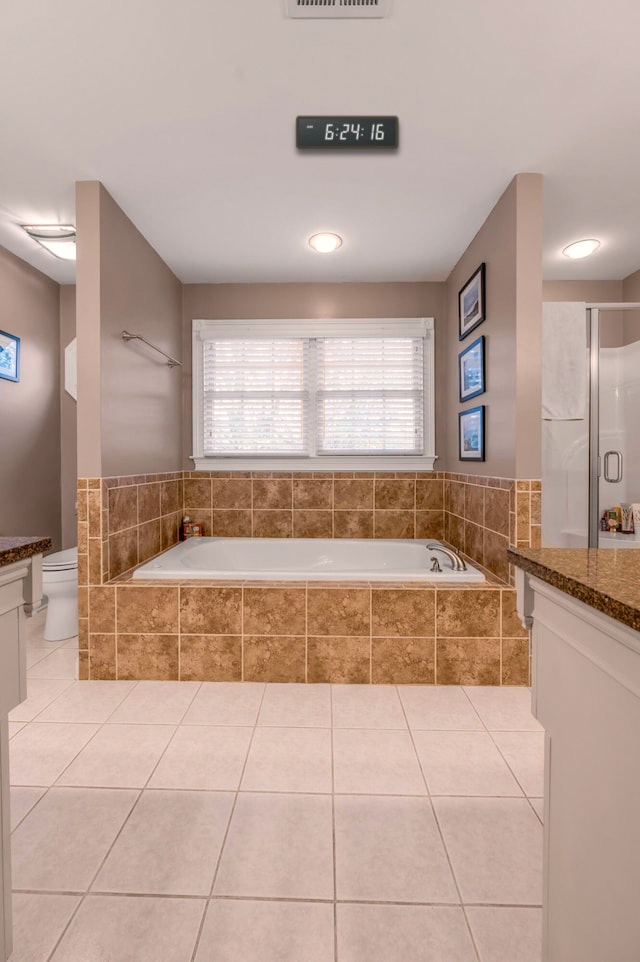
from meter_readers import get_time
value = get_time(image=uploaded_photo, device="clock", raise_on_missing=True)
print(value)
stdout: 6:24:16
